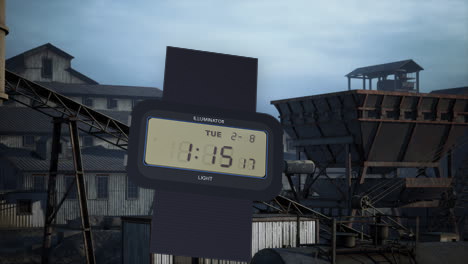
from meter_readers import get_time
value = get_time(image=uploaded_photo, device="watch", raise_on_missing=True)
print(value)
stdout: 1:15:17
